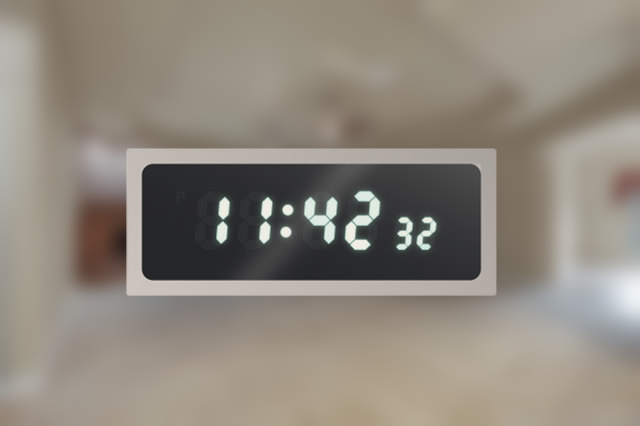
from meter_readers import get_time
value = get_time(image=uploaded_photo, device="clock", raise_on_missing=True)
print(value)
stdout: 11:42:32
